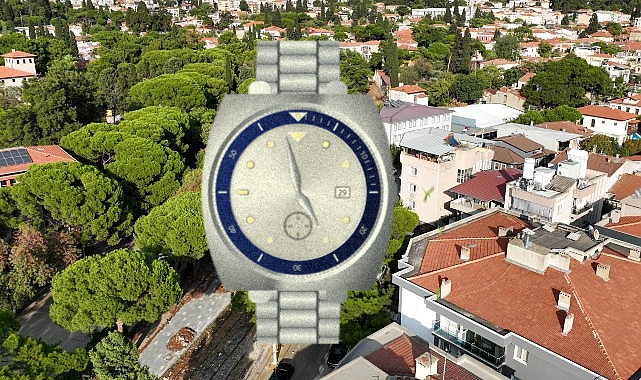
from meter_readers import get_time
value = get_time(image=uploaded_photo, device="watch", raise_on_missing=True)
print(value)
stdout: 4:58
